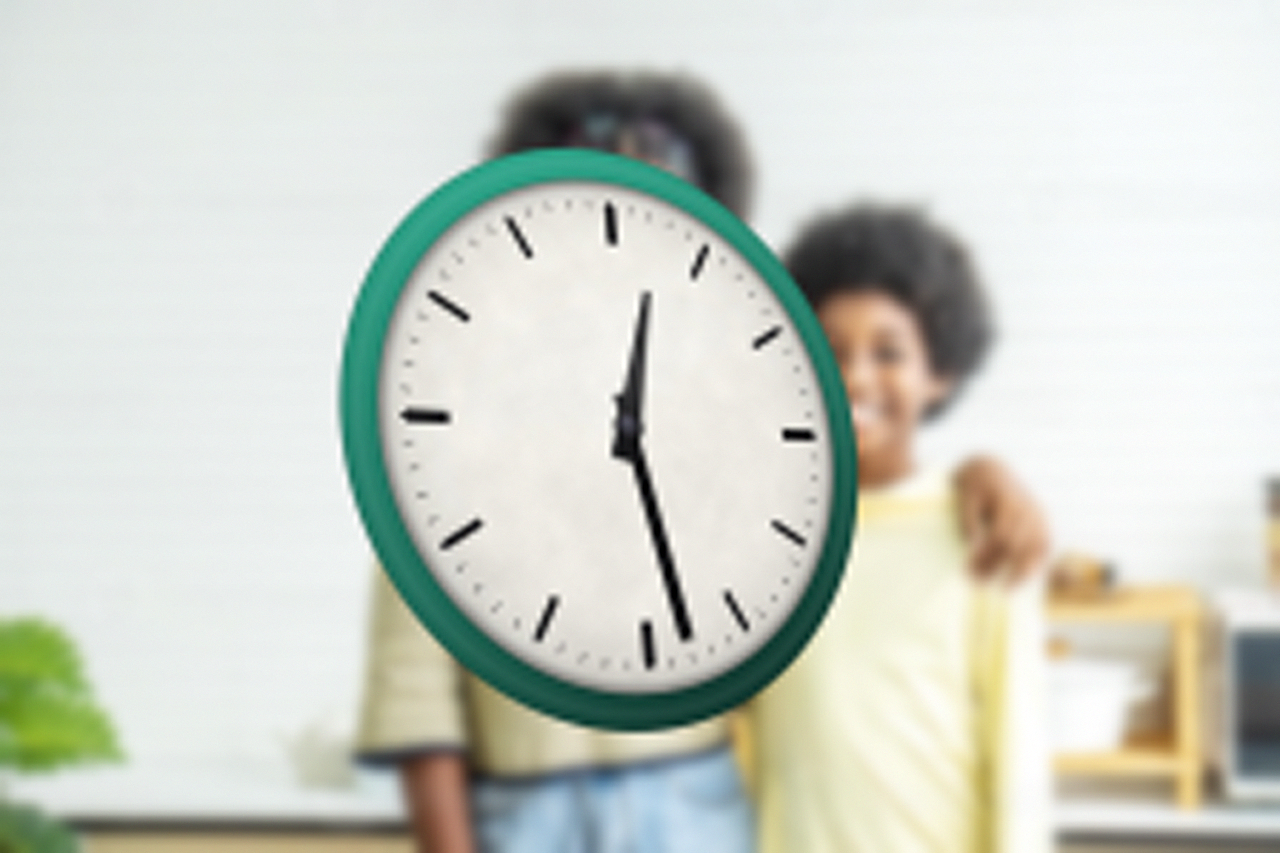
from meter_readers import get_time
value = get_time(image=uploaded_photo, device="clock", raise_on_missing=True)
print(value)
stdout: 12:28
